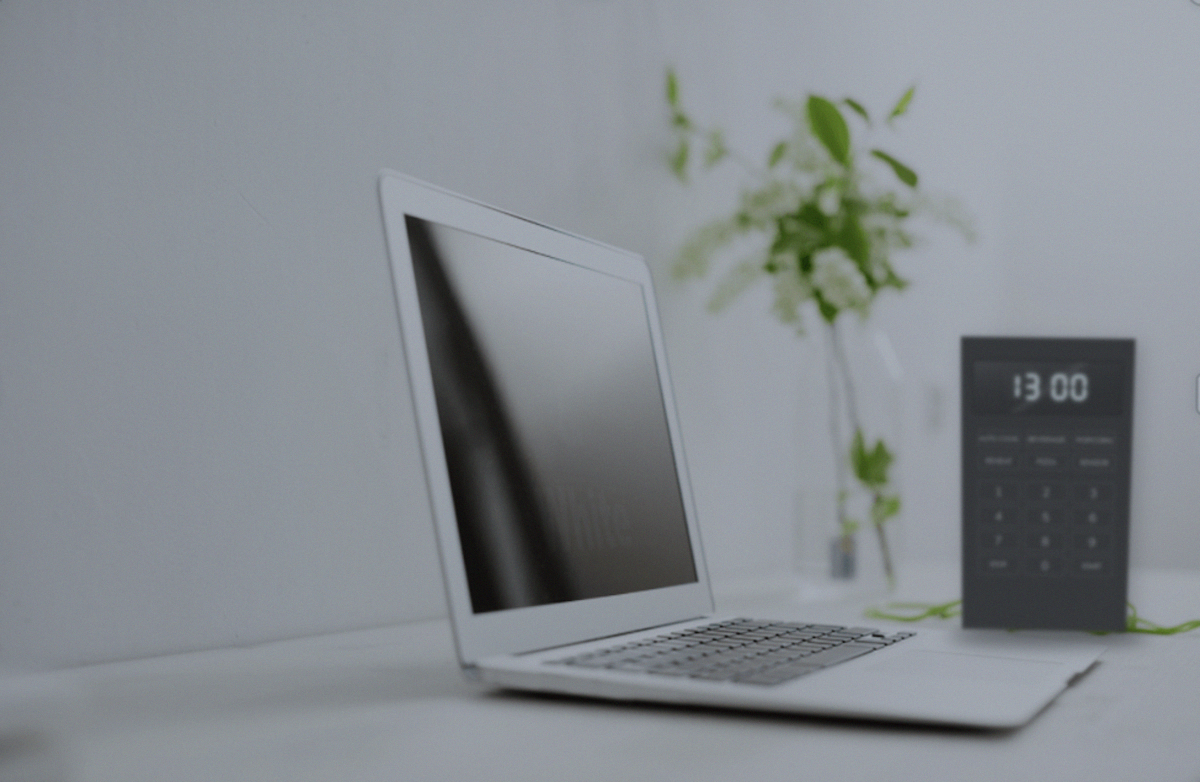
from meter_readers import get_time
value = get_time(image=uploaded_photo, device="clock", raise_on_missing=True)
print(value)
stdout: 13:00
